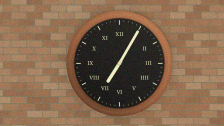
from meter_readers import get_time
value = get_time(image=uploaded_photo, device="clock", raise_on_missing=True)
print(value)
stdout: 7:05
